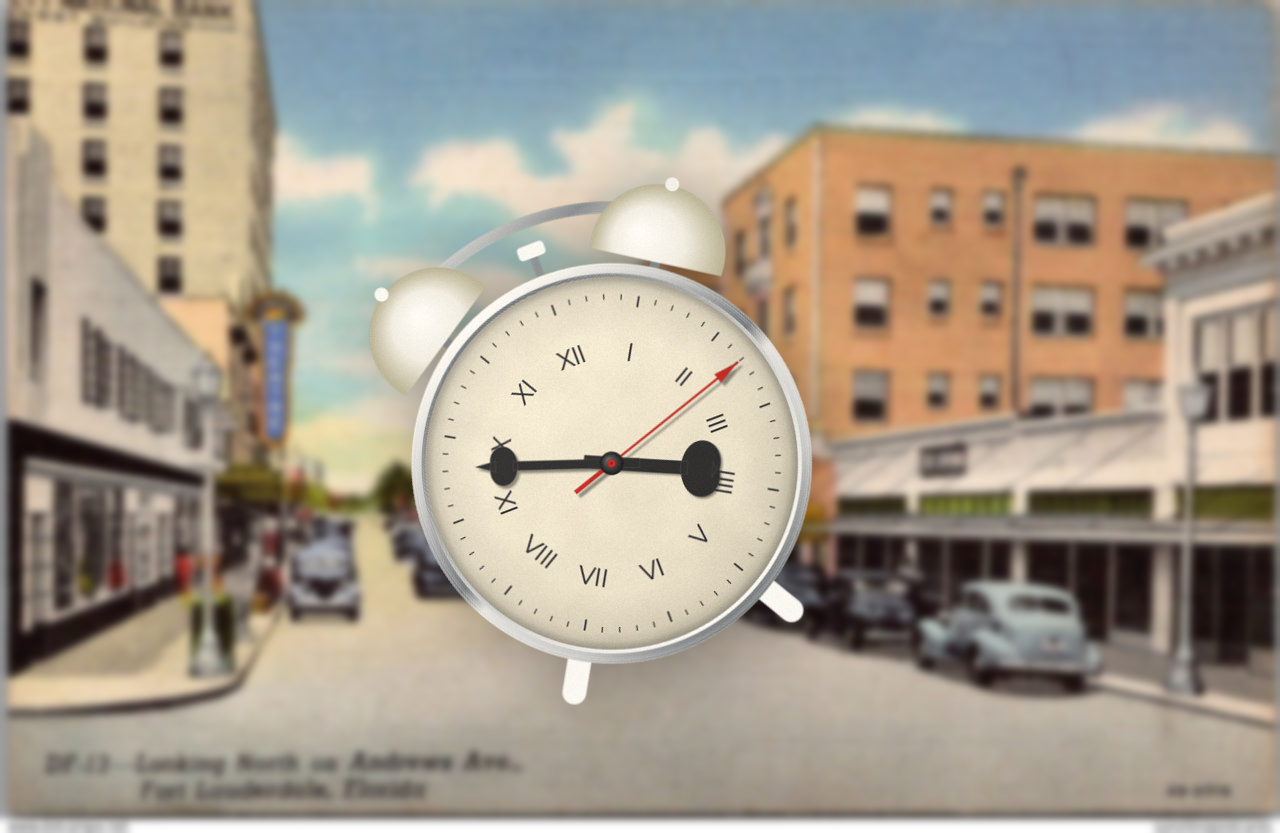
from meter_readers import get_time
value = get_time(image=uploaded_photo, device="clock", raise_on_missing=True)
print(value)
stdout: 3:48:12
